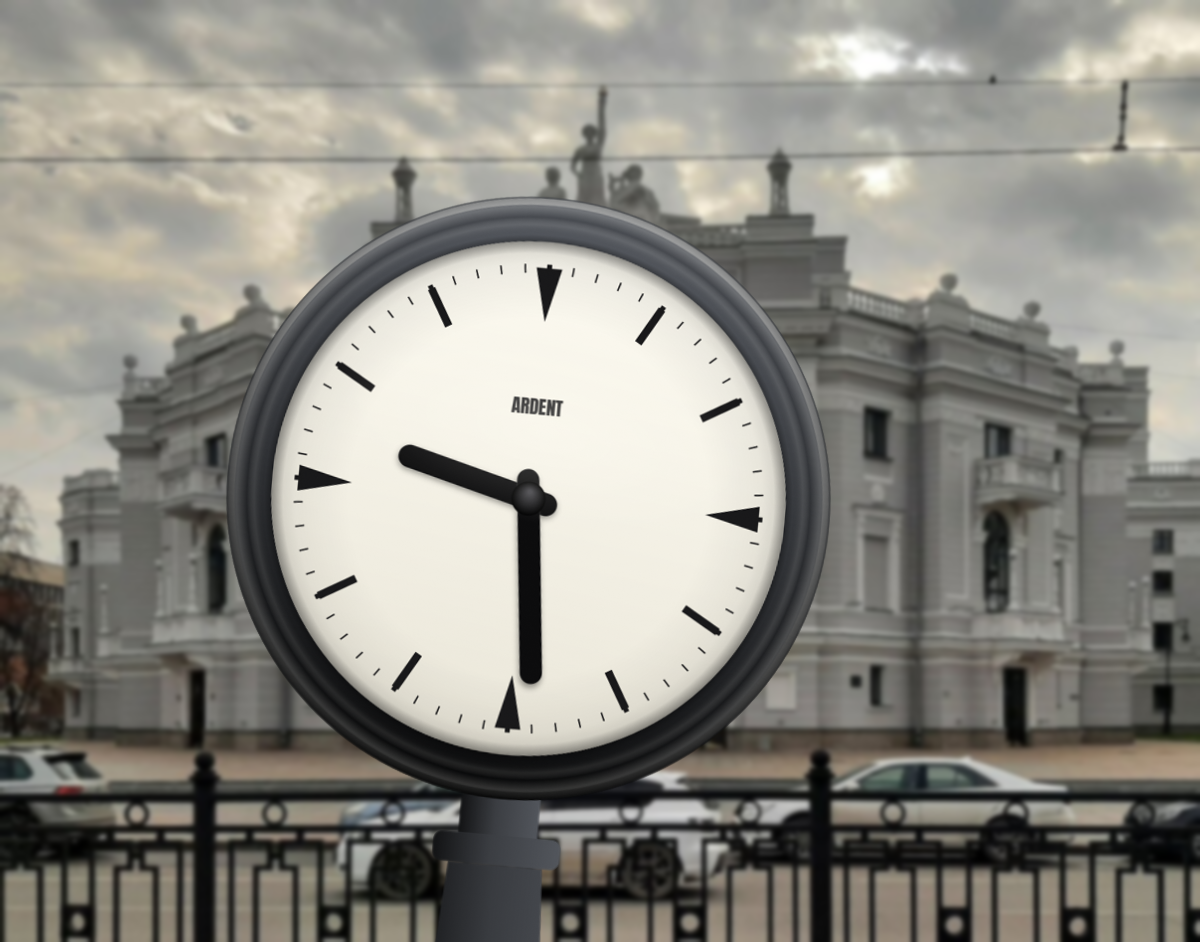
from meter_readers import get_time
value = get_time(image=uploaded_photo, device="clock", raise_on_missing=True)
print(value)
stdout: 9:29
